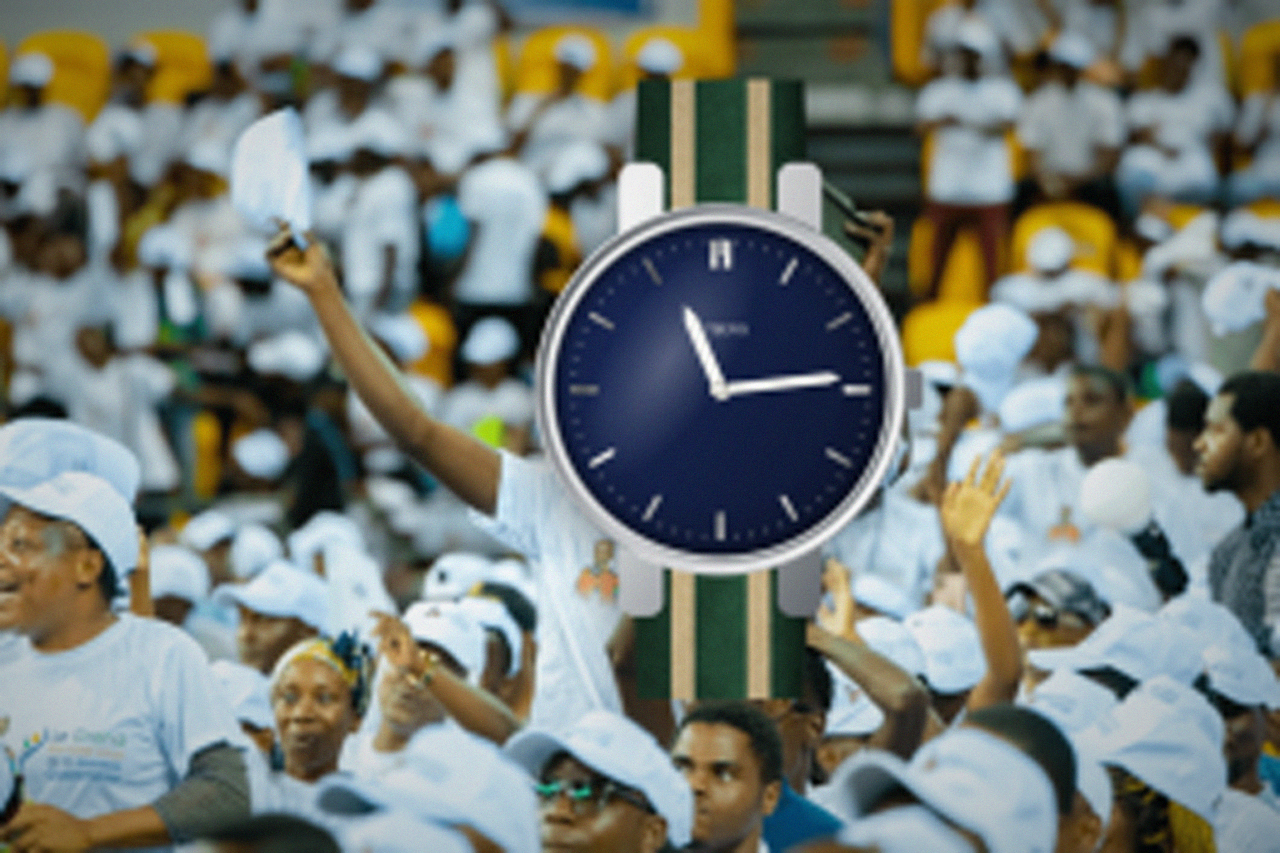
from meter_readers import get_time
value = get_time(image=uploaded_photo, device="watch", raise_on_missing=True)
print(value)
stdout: 11:14
